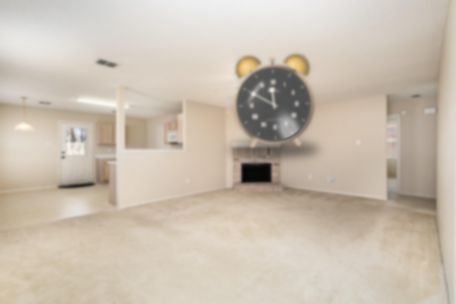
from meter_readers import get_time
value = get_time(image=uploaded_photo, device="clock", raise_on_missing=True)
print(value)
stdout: 11:50
